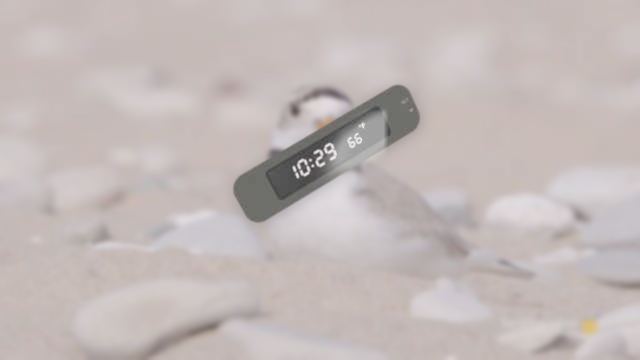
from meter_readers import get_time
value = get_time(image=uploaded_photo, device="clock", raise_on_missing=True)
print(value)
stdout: 10:29
